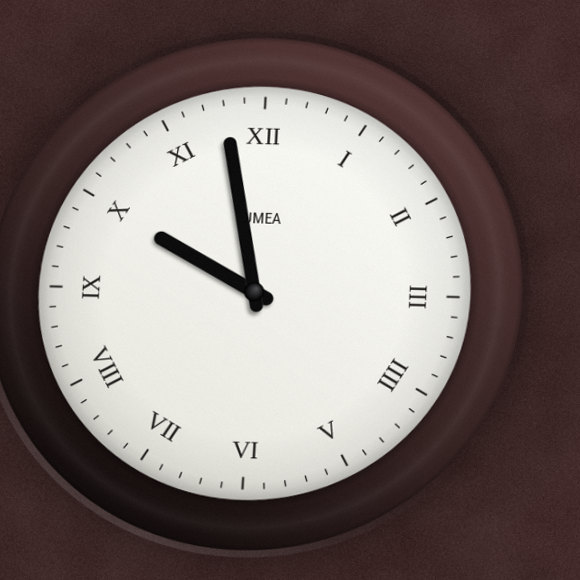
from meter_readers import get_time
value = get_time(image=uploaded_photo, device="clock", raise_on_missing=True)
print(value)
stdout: 9:58
